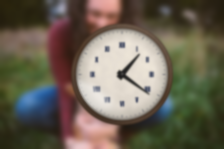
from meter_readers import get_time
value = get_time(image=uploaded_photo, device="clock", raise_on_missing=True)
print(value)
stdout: 1:21
